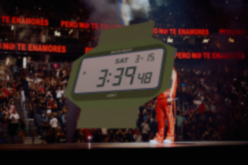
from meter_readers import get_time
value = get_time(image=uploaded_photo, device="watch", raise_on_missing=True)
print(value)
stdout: 3:39:48
